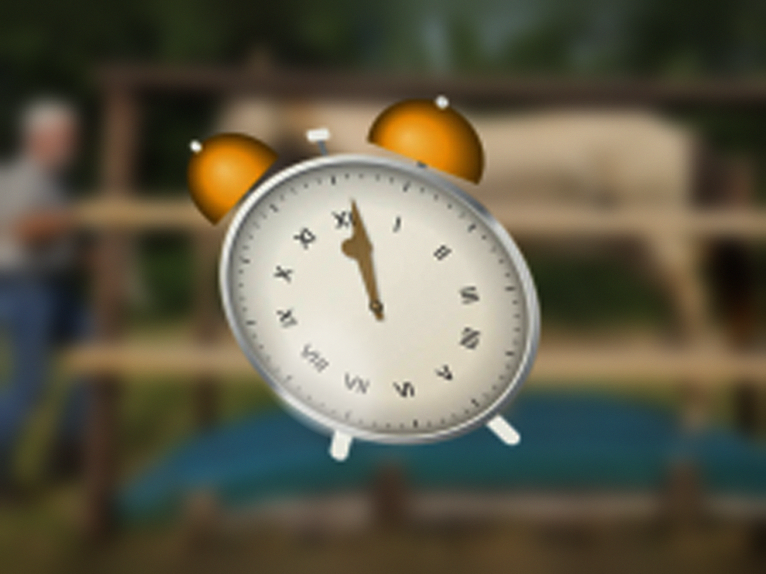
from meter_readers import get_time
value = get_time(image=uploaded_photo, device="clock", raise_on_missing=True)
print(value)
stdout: 12:01
